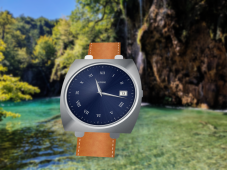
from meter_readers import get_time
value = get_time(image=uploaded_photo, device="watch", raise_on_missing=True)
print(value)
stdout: 11:17
